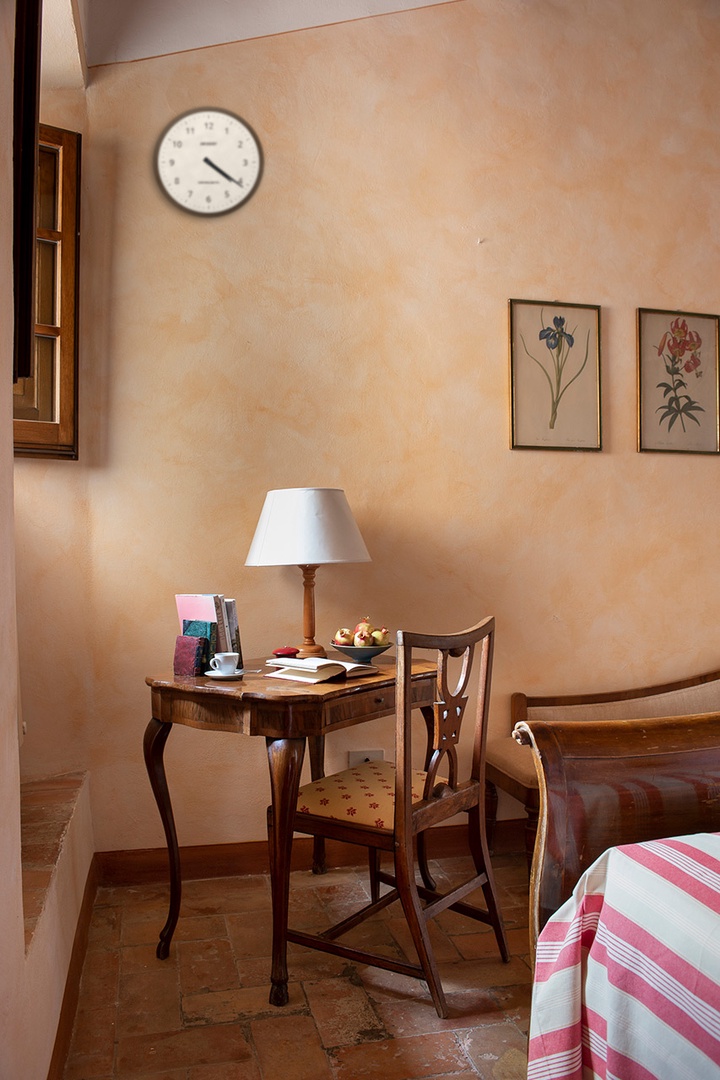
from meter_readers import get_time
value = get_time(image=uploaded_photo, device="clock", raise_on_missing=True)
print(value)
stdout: 4:21
